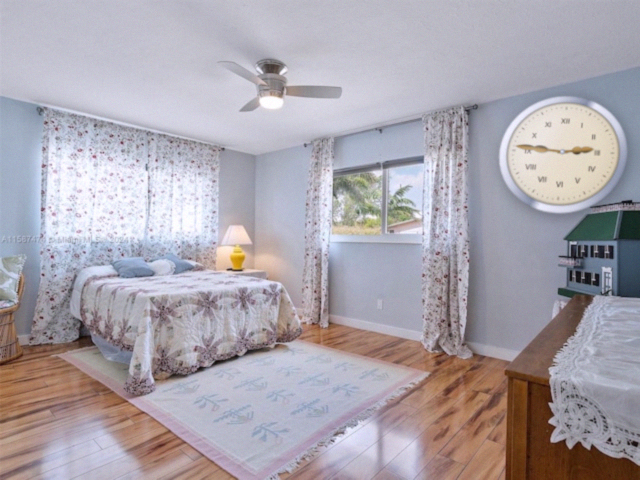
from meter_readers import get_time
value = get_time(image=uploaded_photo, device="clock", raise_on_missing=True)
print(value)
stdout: 2:46
